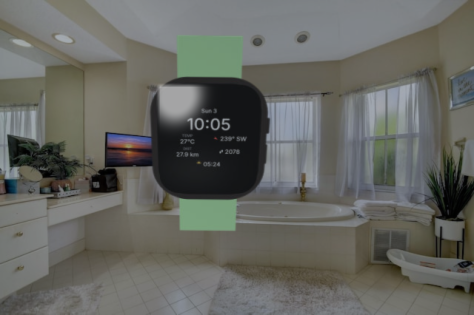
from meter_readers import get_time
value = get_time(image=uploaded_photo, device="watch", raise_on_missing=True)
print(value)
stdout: 10:05
